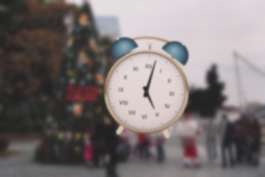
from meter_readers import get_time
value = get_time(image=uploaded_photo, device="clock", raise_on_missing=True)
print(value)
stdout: 5:02
